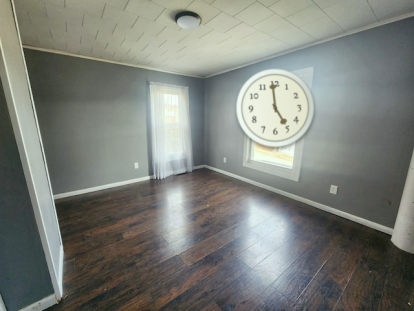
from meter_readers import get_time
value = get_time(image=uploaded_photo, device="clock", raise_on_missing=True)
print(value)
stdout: 4:59
